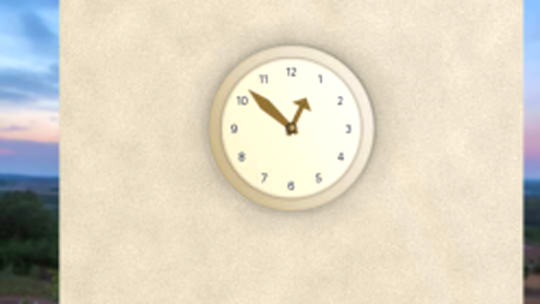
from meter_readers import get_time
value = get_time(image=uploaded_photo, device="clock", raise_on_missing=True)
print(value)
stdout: 12:52
